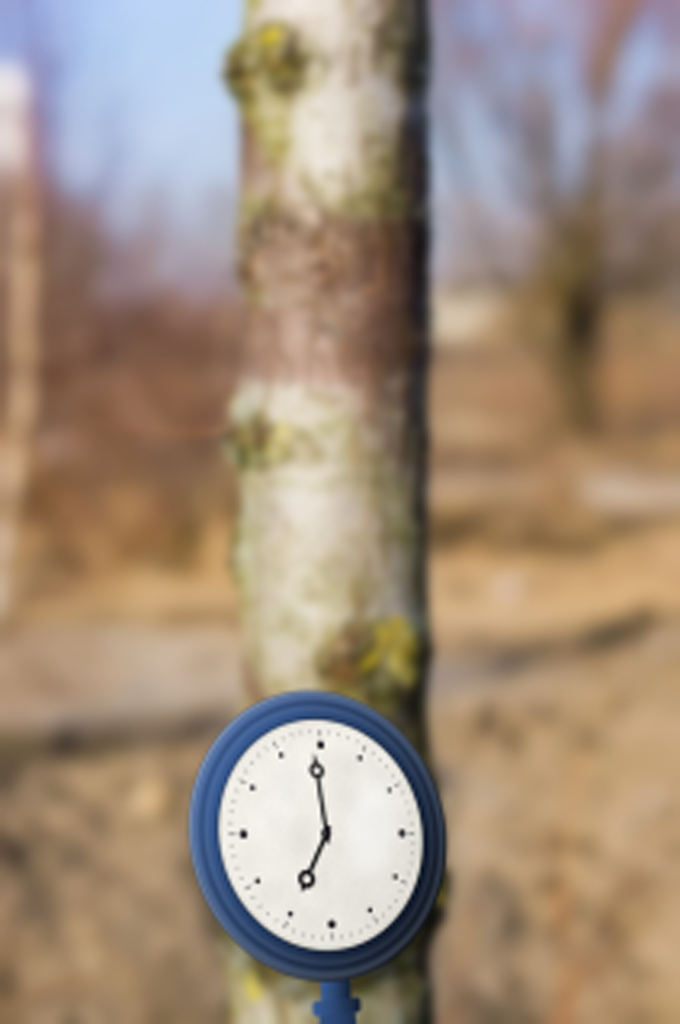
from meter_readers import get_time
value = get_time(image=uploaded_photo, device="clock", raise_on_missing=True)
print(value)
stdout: 6:59
